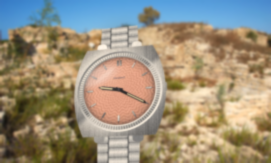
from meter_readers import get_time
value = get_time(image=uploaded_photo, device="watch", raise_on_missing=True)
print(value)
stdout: 9:20
